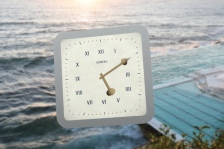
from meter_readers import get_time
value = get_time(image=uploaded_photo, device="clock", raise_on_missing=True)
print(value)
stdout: 5:10
